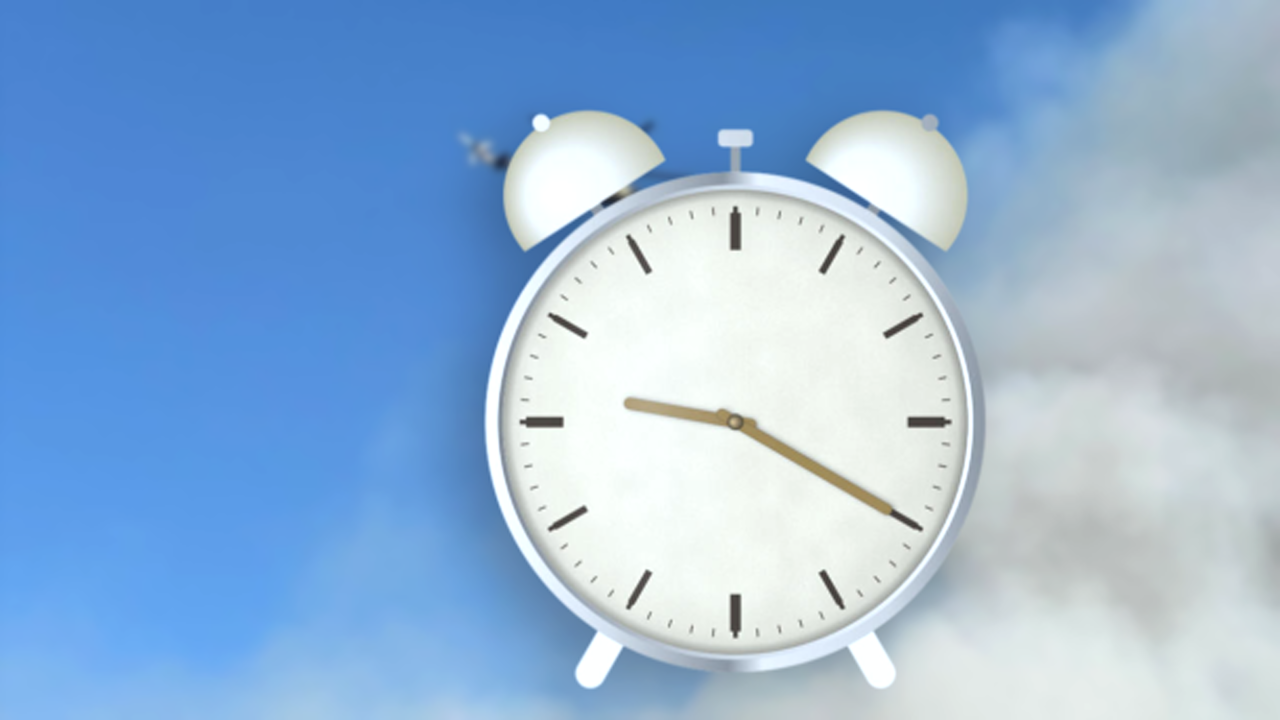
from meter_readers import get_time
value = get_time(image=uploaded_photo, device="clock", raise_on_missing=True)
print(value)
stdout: 9:20
